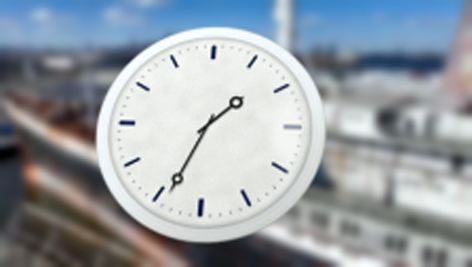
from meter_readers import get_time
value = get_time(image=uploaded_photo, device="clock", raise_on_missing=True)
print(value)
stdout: 1:34
